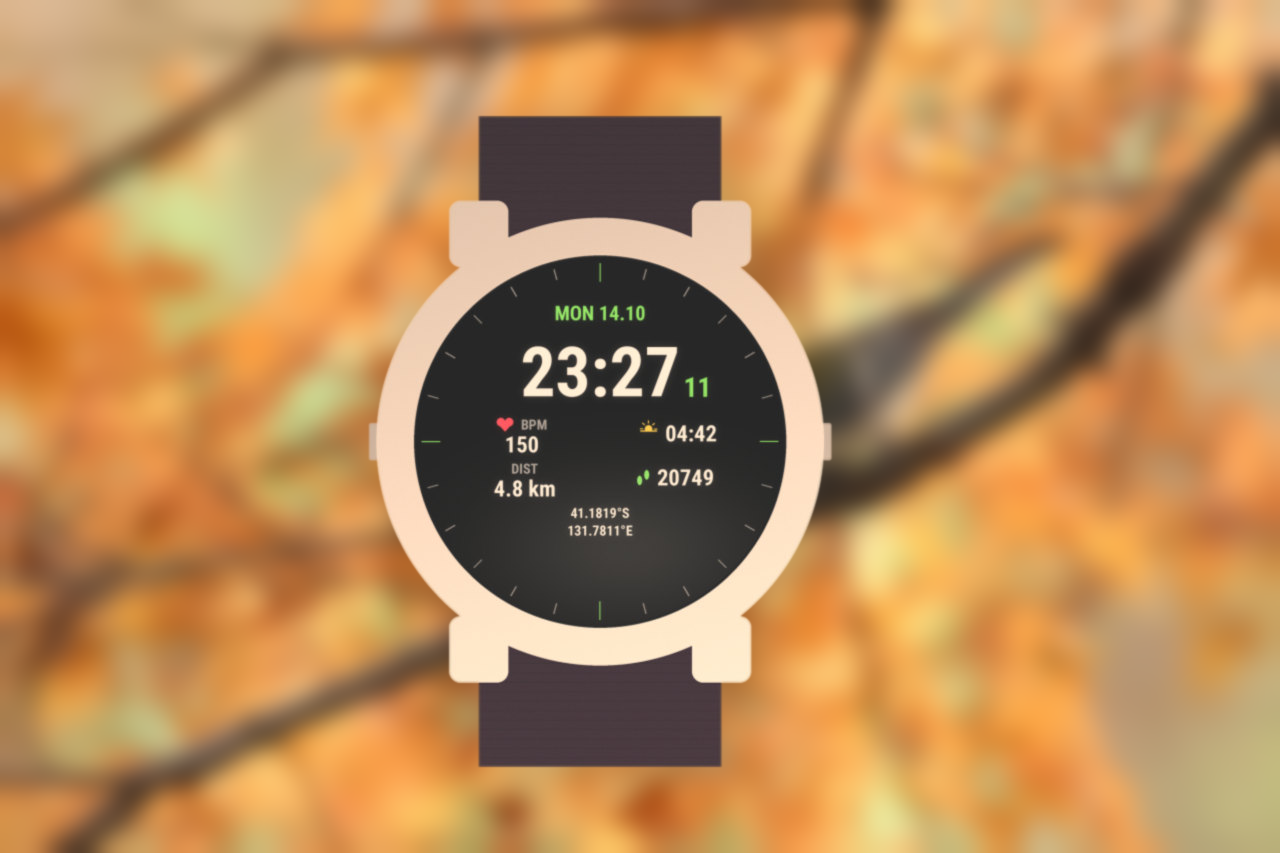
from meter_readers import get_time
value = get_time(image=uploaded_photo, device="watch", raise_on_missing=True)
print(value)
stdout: 23:27:11
